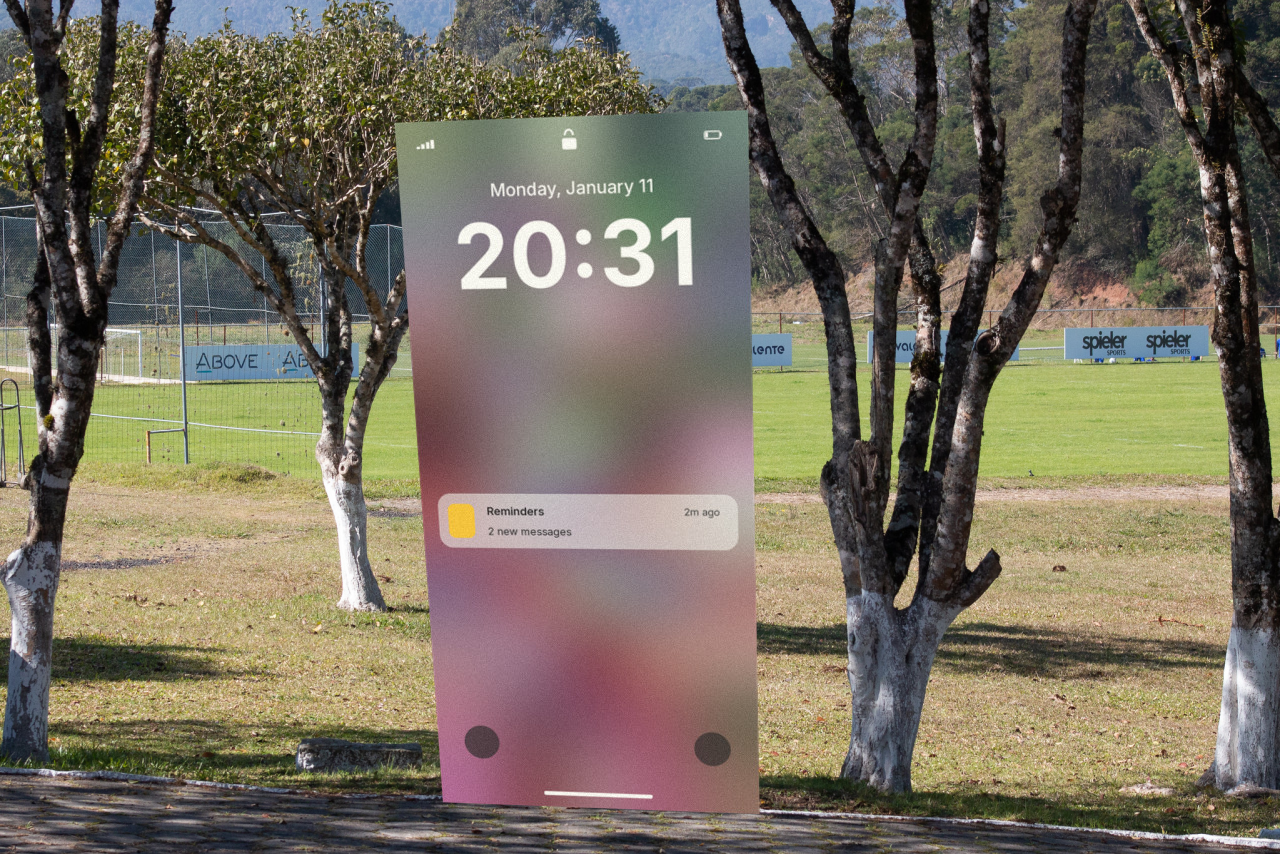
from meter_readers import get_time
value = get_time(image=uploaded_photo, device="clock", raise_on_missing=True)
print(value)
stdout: 20:31
